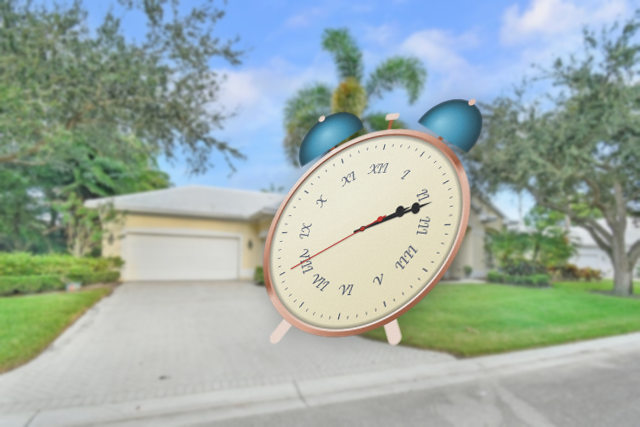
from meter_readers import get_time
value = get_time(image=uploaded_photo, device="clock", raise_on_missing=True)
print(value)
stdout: 2:11:40
